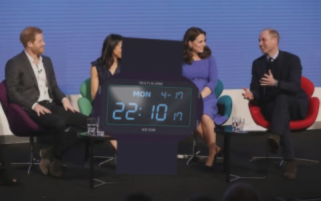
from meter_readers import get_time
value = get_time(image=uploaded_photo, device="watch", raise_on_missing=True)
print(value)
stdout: 22:10
